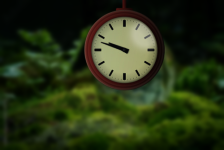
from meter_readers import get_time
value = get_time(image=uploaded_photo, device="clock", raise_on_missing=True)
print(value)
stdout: 9:48
